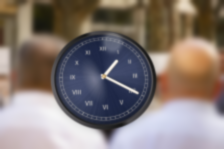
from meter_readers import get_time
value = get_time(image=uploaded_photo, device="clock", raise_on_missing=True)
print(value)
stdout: 1:20
